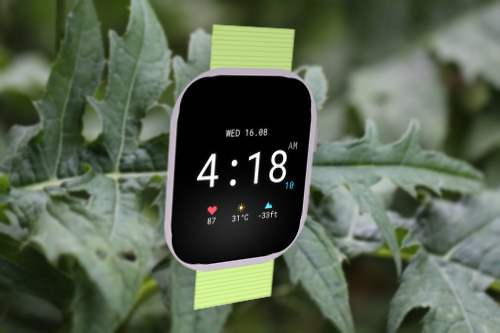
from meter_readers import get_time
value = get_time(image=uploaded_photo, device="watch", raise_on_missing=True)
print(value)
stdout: 4:18:10
